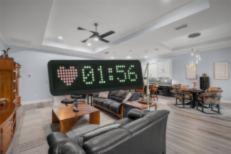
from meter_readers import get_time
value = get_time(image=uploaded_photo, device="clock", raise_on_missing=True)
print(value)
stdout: 1:56
